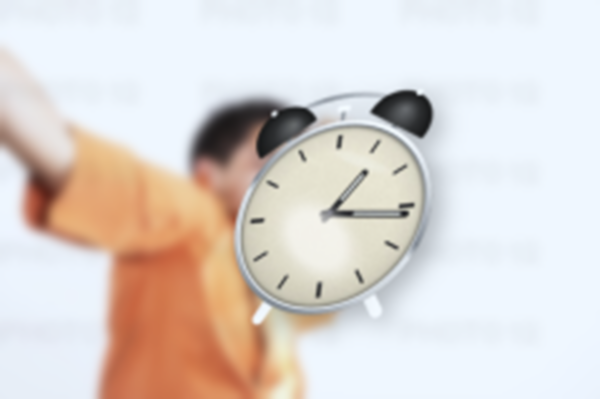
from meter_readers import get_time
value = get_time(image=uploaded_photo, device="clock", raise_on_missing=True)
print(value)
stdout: 1:16
